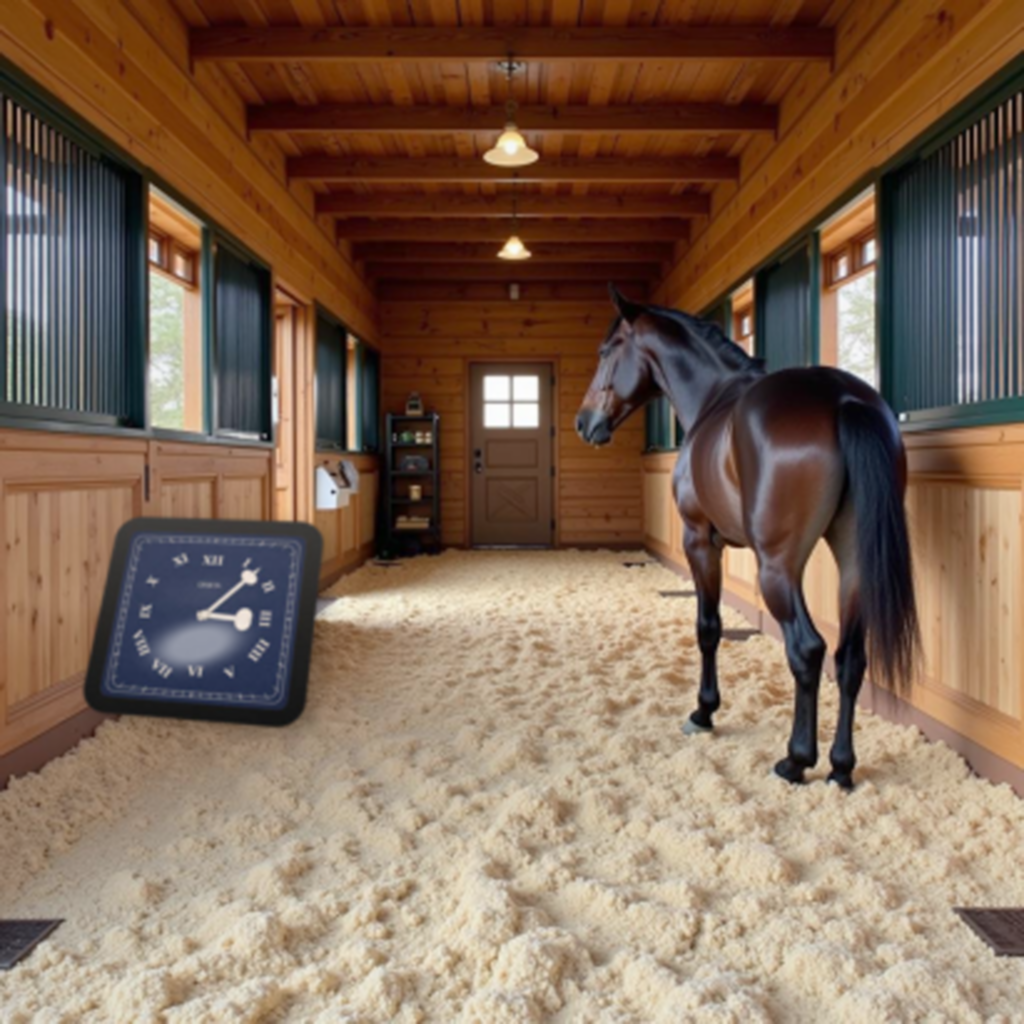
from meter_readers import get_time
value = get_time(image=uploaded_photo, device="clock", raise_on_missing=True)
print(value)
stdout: 3:07
